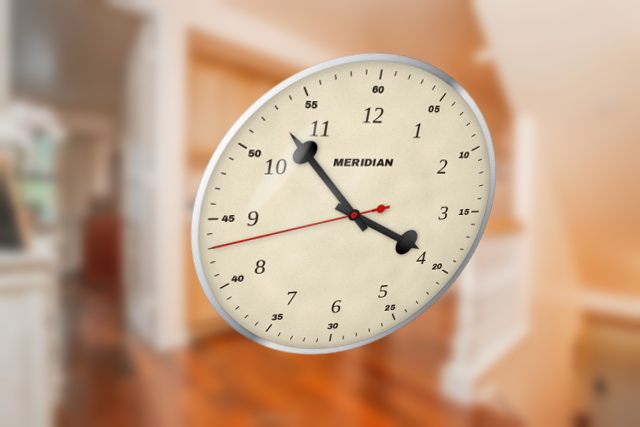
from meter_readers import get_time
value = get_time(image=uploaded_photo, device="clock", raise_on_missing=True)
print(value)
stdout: 3:52:43
